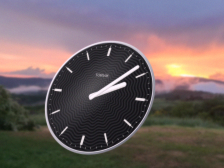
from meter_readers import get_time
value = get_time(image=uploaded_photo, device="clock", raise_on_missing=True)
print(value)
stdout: 2:08
